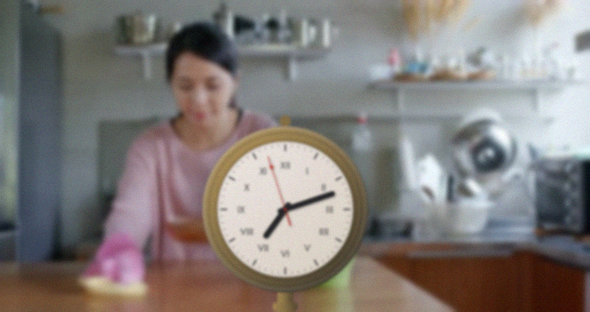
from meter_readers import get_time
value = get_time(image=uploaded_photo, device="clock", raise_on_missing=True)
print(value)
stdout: 7:11:57
